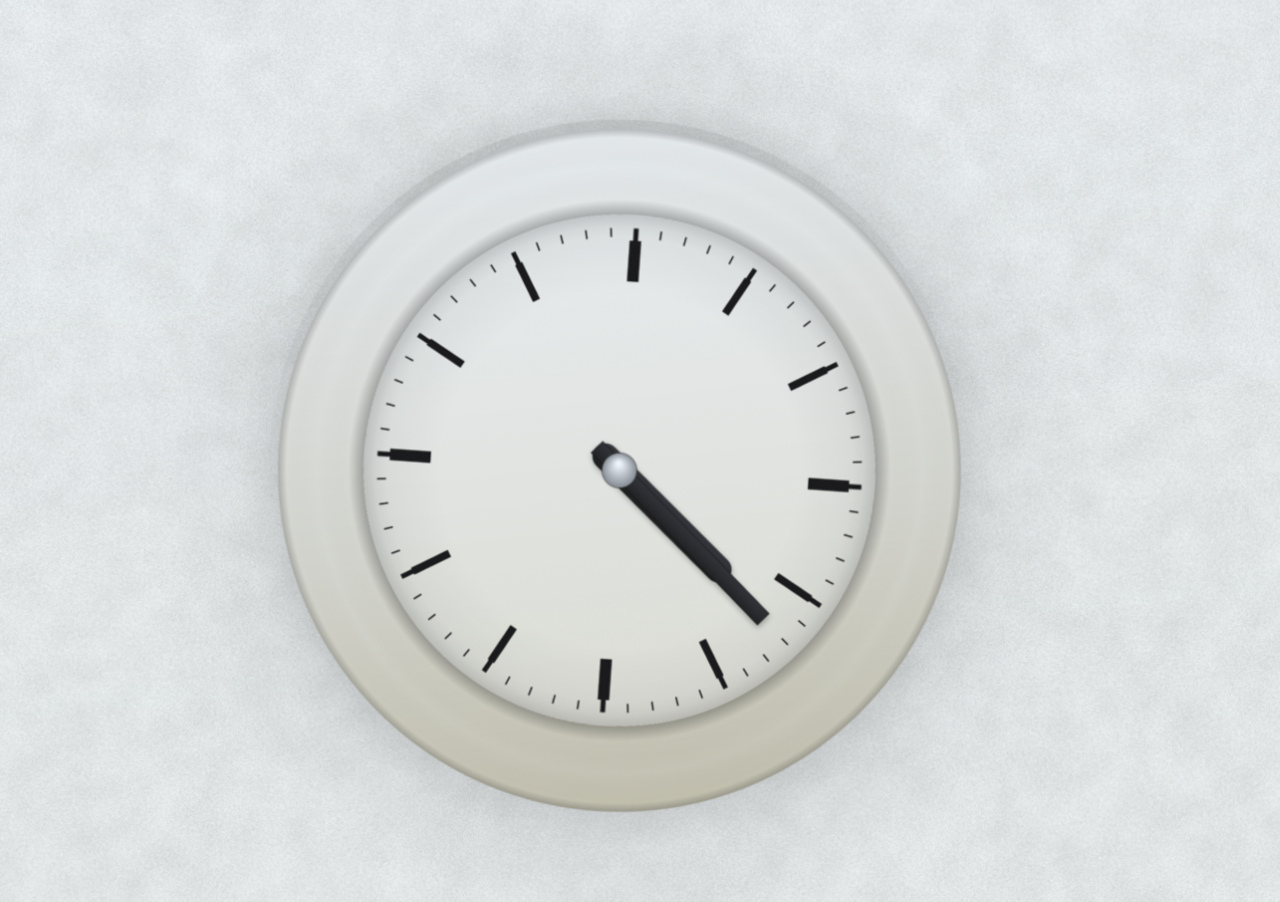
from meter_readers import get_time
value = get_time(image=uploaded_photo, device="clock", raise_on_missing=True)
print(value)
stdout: 4:22
